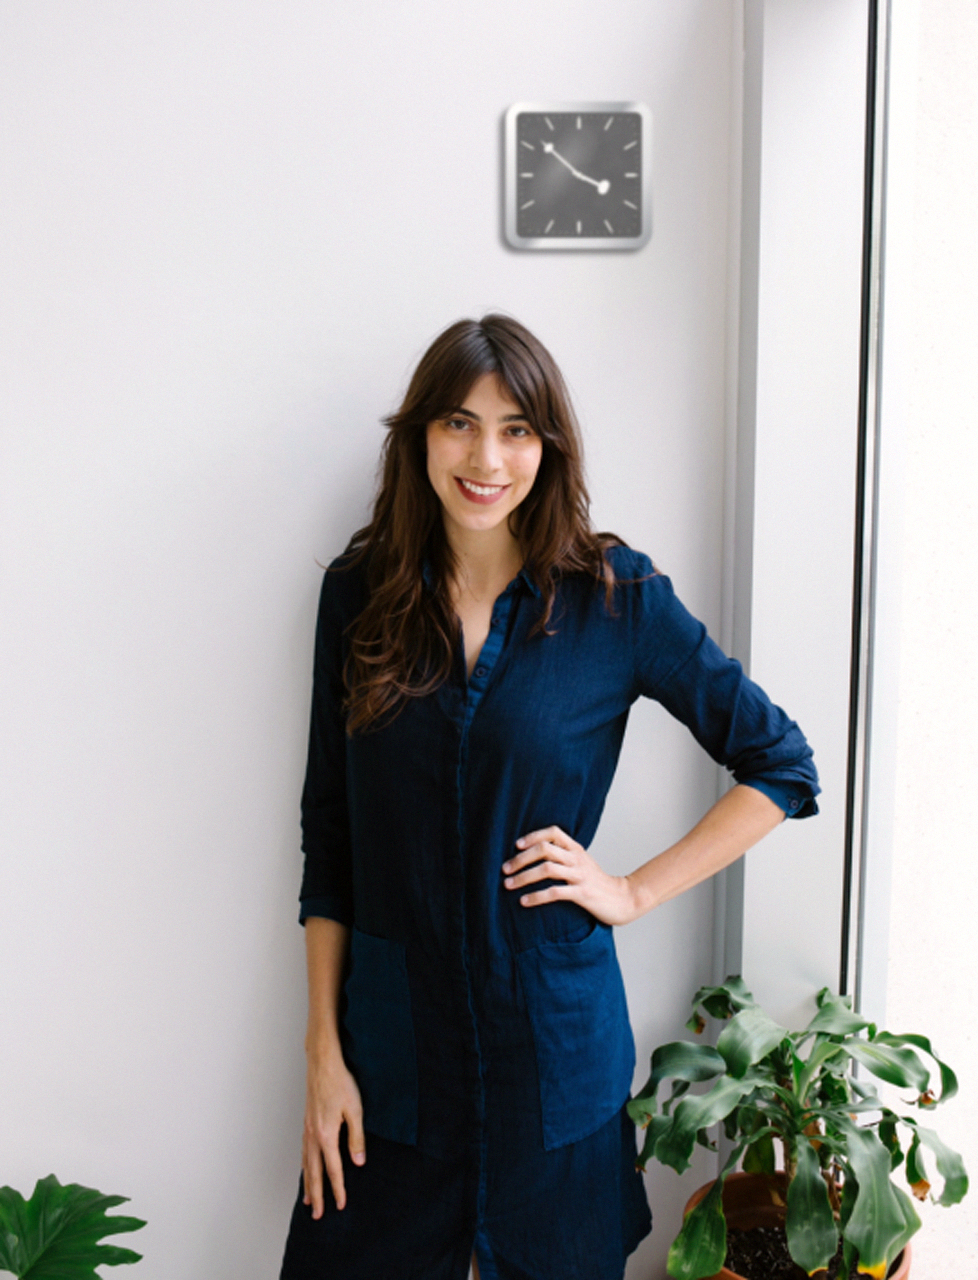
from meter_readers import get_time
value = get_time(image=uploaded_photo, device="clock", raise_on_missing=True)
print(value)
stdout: 3:52
